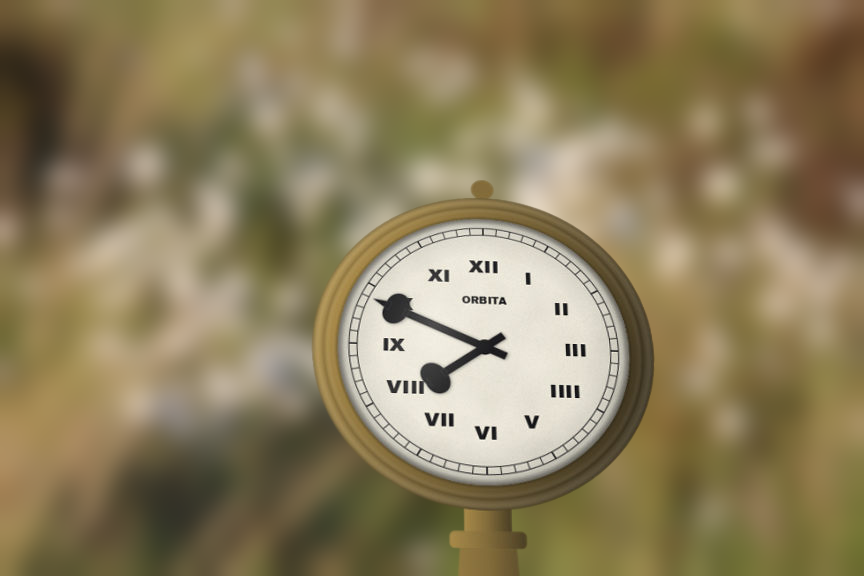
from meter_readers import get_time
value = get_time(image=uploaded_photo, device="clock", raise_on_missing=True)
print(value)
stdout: 7:49
